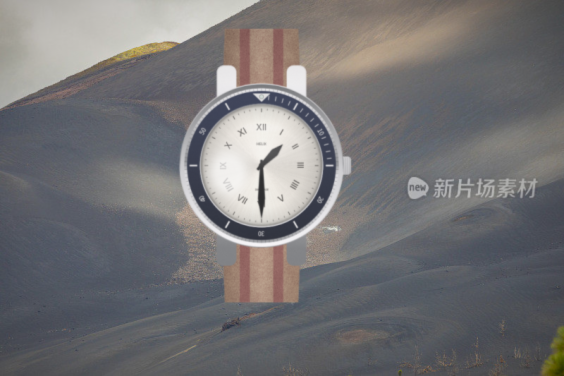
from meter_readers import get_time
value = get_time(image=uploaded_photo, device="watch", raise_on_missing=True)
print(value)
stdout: 1:30
